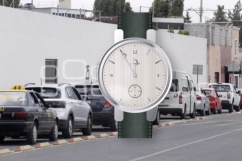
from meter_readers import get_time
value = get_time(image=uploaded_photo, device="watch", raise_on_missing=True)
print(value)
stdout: 11:55
